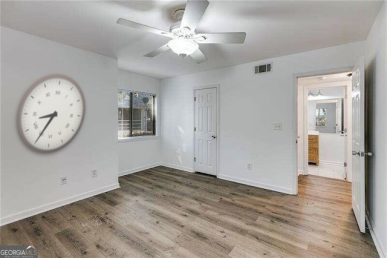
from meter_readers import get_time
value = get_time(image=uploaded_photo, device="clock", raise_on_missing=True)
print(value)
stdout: 8:35
